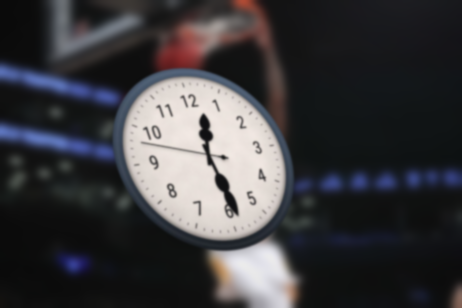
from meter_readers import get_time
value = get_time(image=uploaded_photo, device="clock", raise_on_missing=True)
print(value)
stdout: 12:28:48
